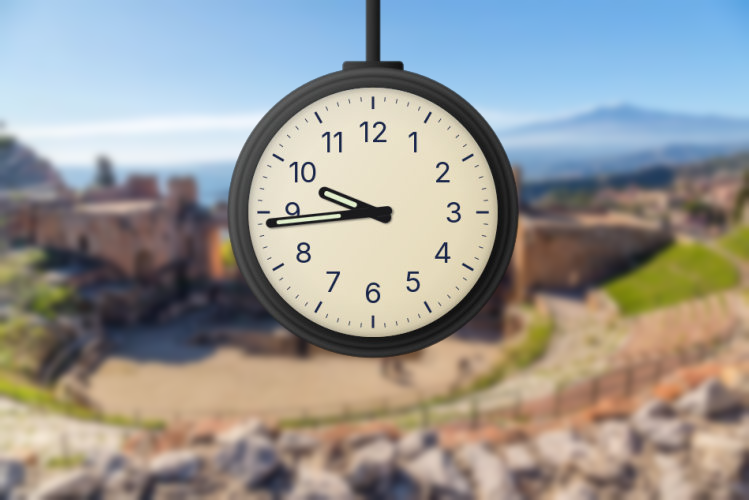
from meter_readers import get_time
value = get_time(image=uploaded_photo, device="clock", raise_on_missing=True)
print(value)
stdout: 9:44
